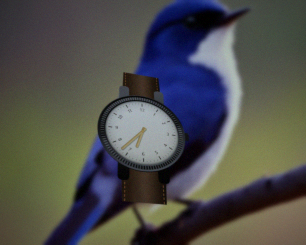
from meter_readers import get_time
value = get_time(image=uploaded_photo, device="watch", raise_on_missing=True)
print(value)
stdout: 6:37
